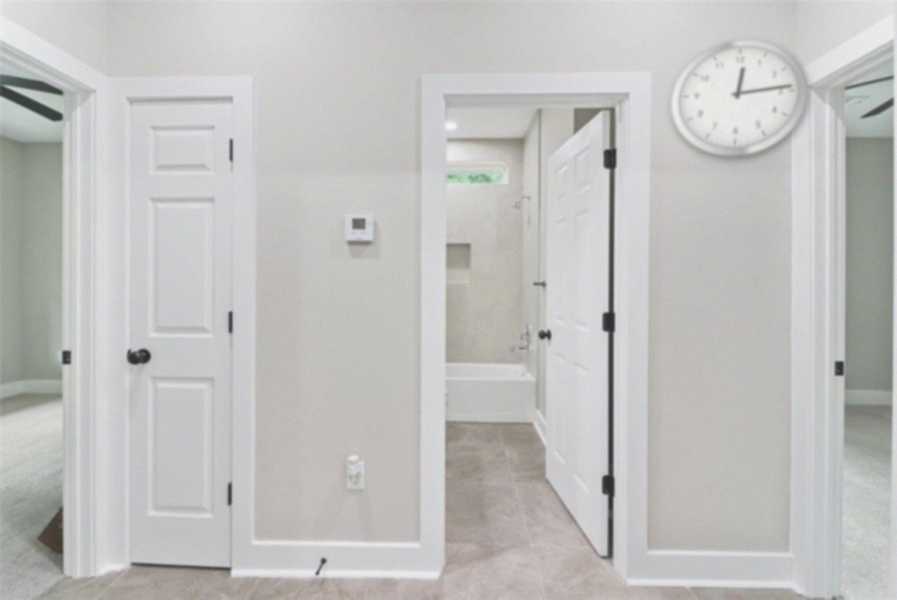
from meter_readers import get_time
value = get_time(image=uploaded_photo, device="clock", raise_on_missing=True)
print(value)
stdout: 12:14
